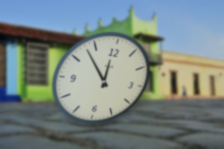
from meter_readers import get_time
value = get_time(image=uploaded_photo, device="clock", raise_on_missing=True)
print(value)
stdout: 11:53
